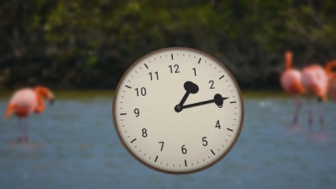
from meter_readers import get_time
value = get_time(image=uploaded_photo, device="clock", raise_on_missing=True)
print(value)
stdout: 1:14
